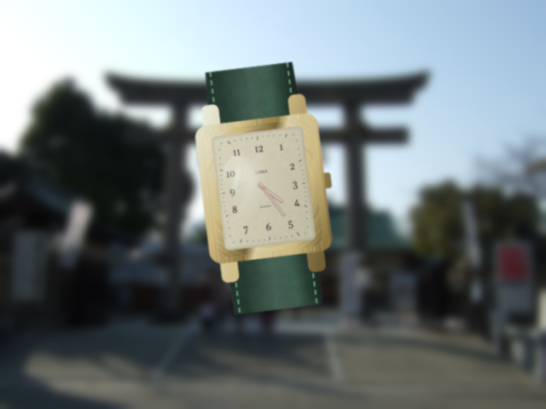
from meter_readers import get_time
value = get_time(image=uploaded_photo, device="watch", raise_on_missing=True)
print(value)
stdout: 4:25
